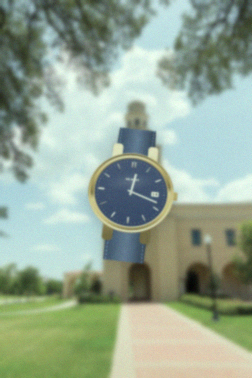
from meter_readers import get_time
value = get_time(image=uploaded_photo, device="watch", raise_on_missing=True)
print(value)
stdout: 12:18
